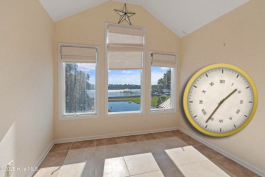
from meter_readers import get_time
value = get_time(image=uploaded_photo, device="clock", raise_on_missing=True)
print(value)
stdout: 1:36
